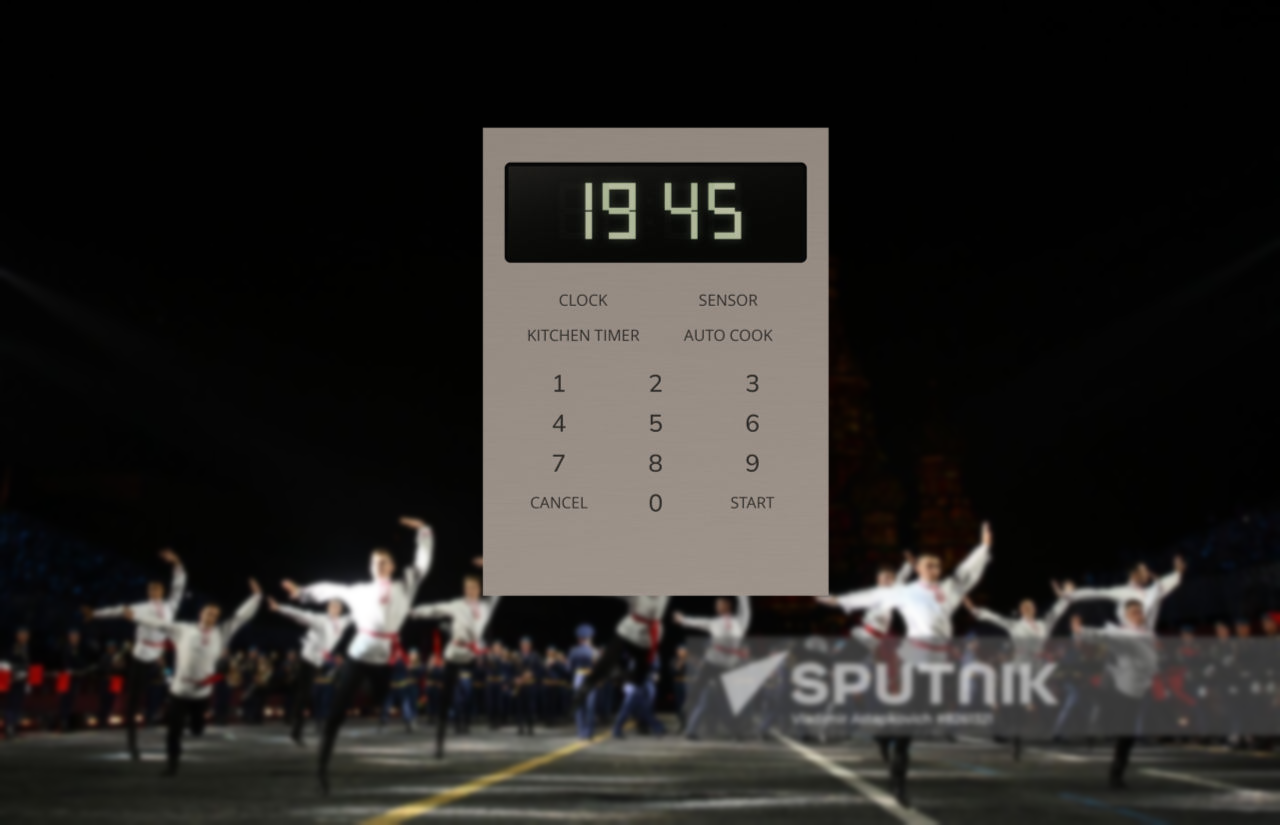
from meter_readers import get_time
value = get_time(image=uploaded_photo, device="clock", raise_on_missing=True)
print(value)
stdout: 19:45
